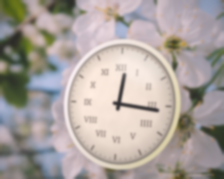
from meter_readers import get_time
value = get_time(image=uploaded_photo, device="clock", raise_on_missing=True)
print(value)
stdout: 12:16
